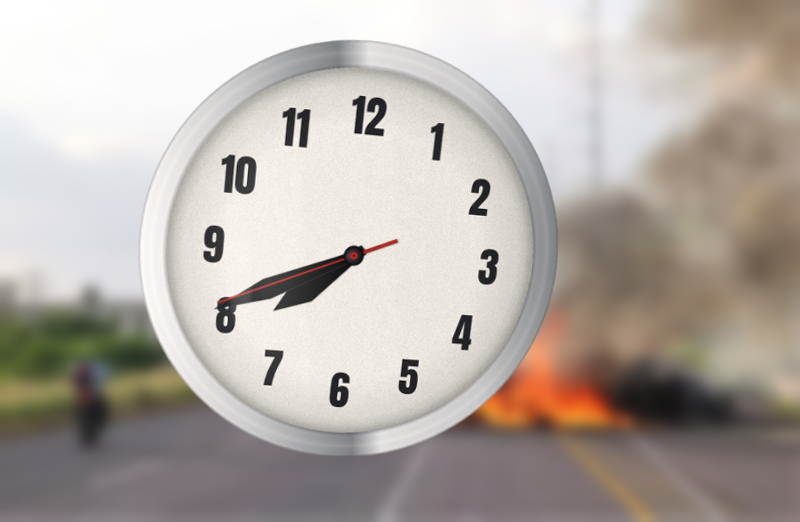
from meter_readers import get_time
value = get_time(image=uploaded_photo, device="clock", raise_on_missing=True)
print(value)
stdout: 7:40:41
